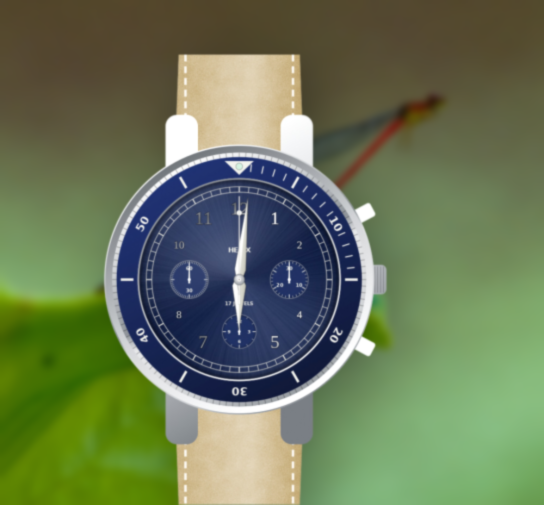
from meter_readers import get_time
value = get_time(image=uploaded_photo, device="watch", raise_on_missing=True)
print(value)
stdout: 6:01
